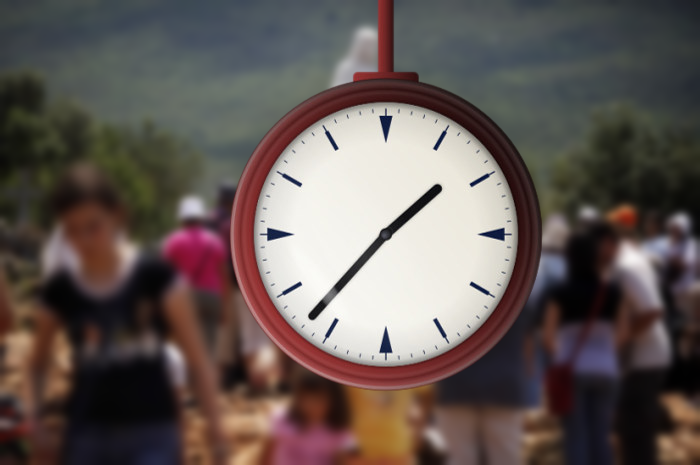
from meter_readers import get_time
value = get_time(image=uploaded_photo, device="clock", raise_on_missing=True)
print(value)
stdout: 1:37
